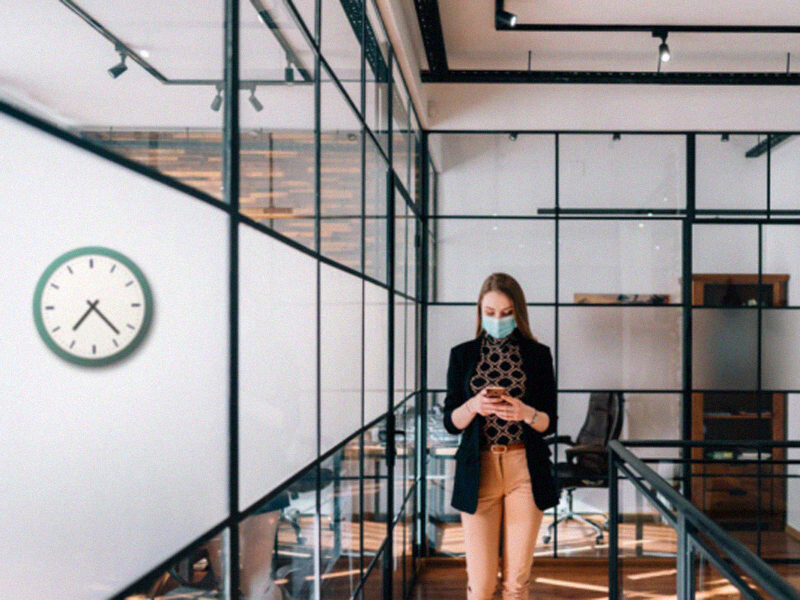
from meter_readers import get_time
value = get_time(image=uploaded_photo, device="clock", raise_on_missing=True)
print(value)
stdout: 7:23
